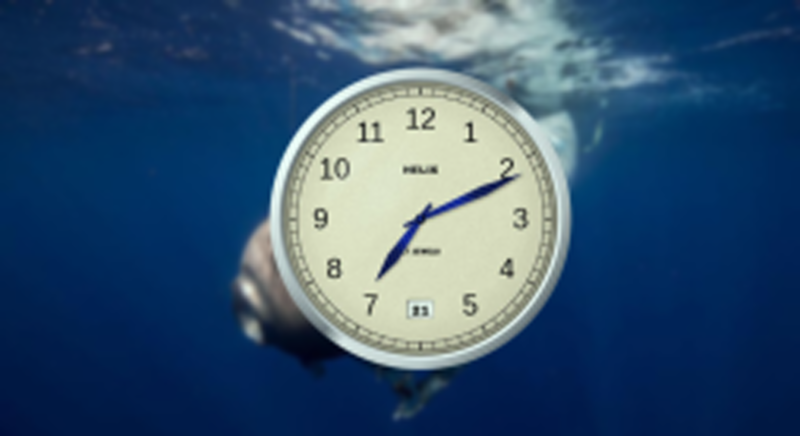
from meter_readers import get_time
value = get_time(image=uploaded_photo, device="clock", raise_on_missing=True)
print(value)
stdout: 7:11
